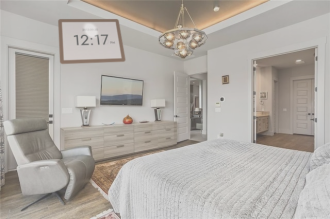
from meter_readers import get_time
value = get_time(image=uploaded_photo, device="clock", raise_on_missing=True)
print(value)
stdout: 12:17
